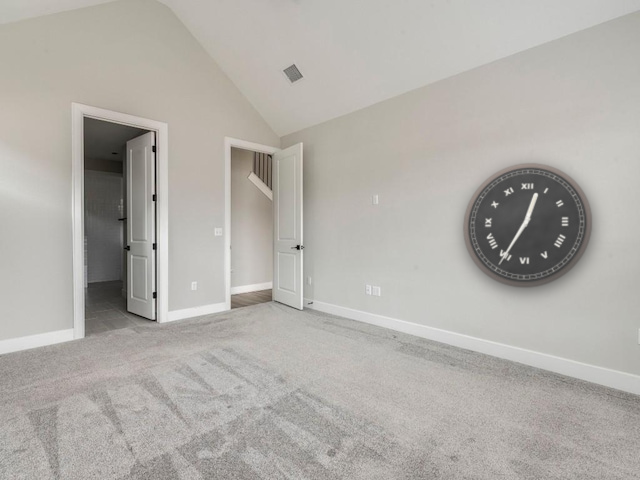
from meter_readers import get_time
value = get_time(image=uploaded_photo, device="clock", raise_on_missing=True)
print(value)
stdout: 12:35
